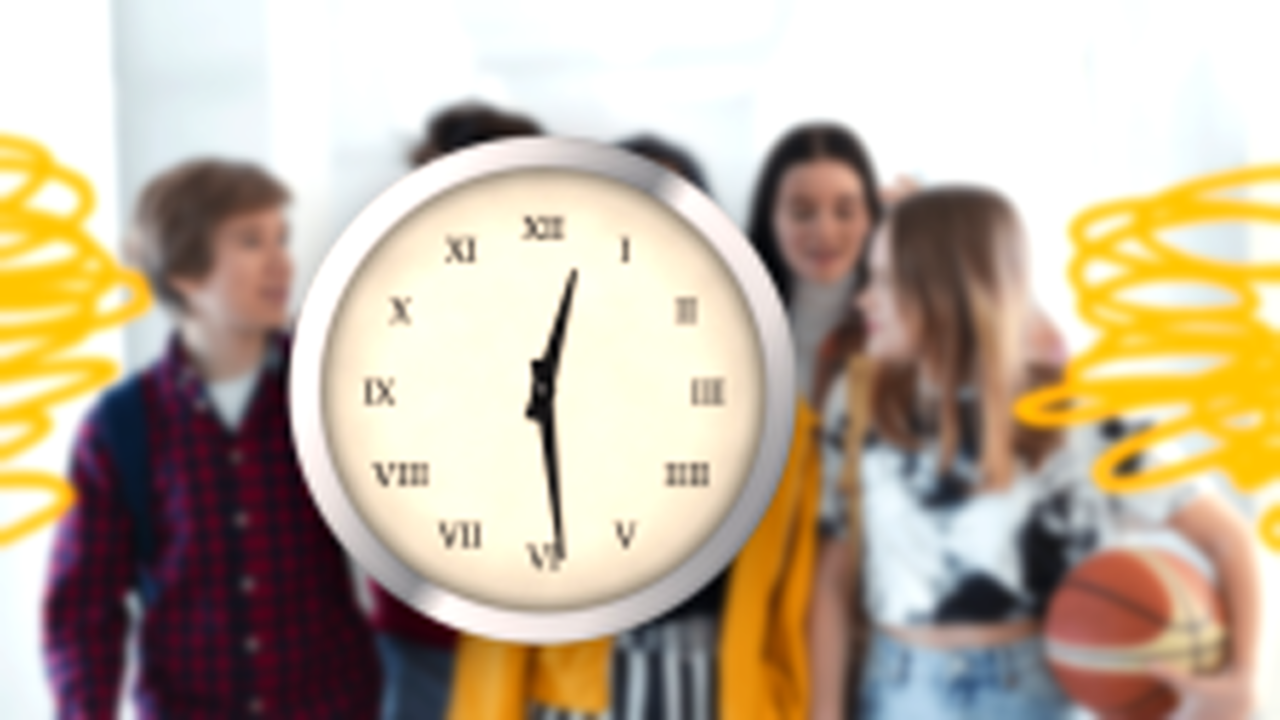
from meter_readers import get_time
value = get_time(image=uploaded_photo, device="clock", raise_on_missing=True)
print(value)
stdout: 12:29
